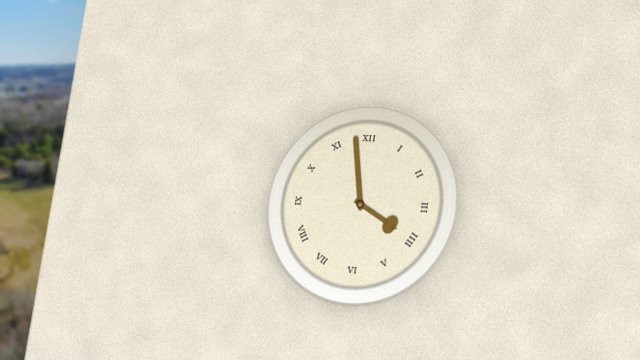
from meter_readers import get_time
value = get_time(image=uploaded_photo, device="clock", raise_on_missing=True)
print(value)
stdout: 3:58
